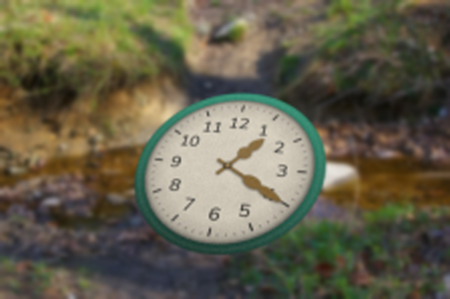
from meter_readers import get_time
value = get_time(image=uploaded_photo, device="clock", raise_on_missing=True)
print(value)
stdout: 1:20
